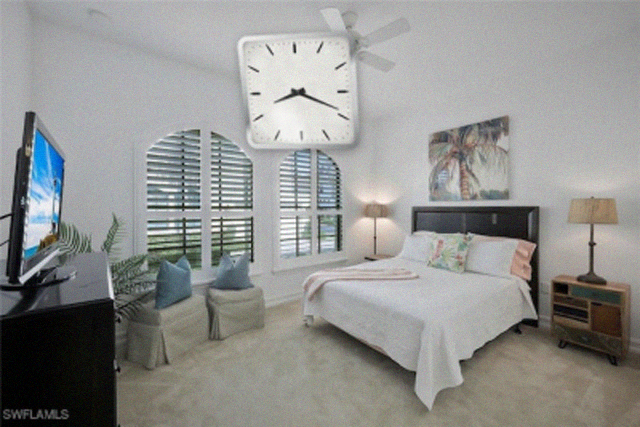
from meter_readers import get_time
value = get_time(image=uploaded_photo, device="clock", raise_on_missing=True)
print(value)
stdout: 8:19
